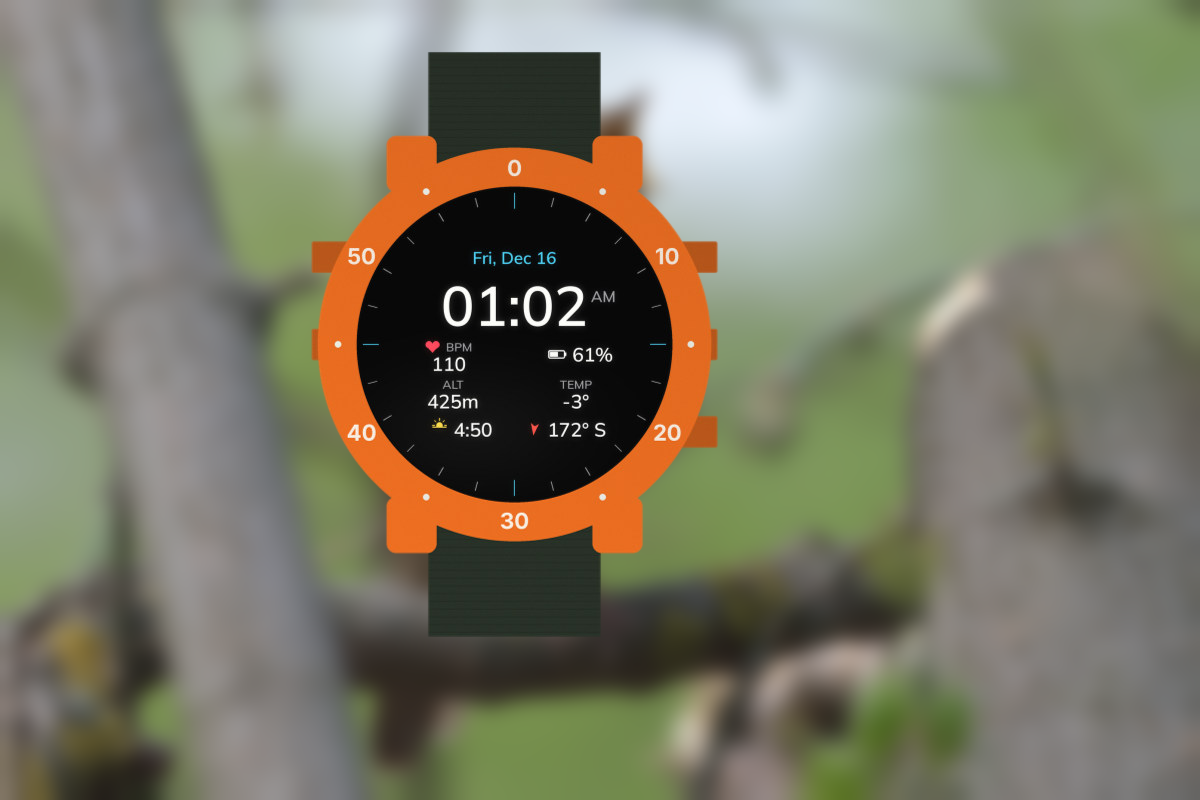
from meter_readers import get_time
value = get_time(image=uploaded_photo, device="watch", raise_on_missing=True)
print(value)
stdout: 1:02
